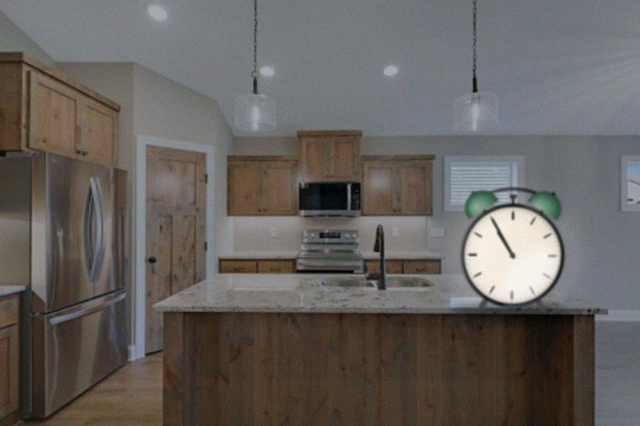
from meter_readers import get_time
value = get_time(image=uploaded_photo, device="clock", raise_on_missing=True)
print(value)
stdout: 10:55
